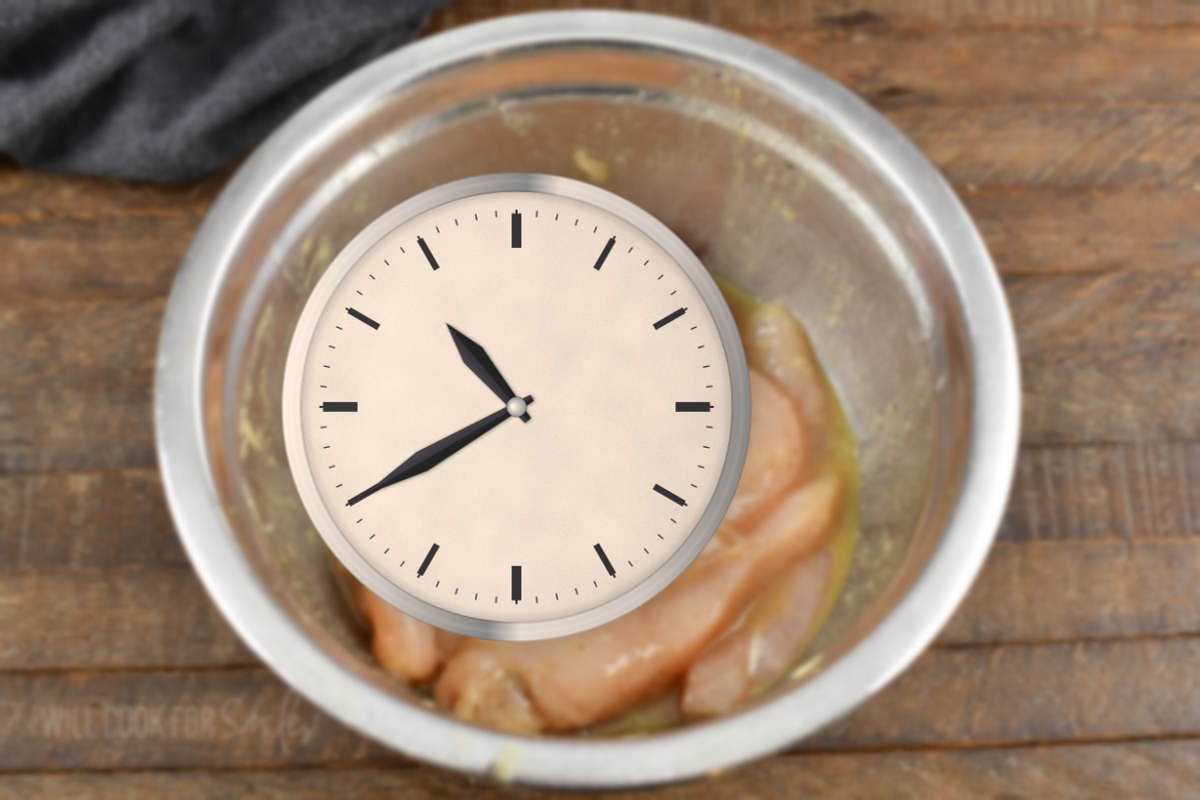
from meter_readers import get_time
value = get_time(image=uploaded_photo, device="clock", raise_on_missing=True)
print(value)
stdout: 10:40
